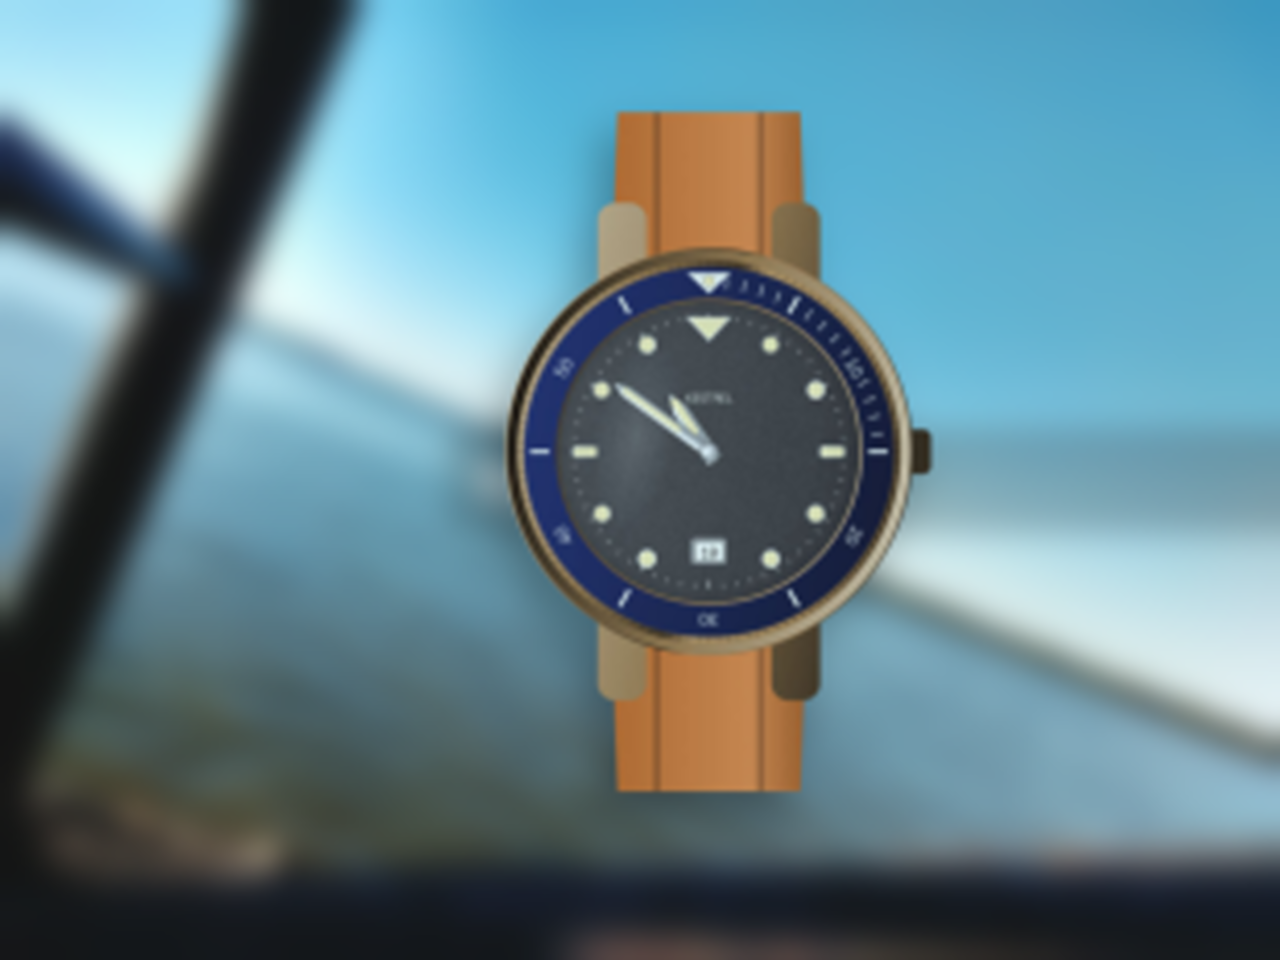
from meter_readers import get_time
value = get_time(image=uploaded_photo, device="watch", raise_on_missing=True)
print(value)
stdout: 10:51
